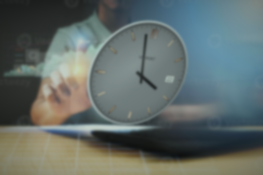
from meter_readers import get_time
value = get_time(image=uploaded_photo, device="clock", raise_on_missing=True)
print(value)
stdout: 3:58
